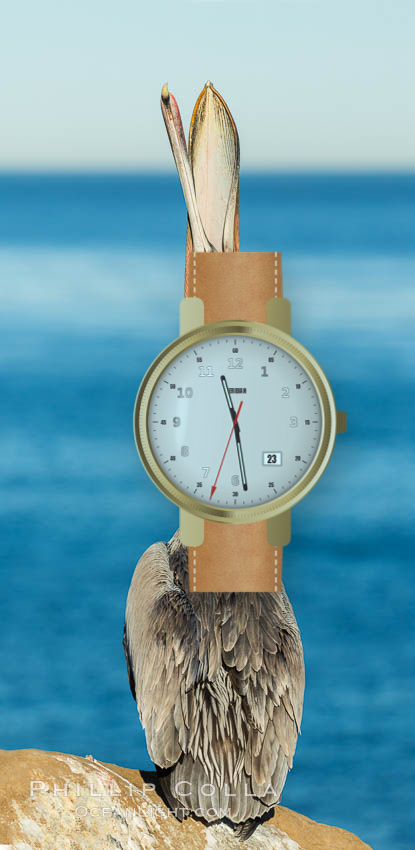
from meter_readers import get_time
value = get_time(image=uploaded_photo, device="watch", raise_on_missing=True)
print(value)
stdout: 11:28:33
